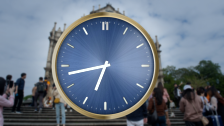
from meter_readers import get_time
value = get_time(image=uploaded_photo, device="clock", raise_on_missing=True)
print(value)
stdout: 6:43
